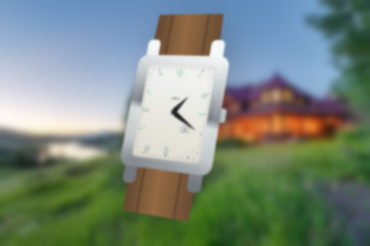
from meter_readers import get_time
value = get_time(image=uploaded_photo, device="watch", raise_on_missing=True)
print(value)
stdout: 1:20
